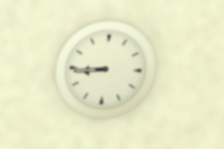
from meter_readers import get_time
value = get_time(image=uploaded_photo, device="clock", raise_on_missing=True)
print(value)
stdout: 8:44
